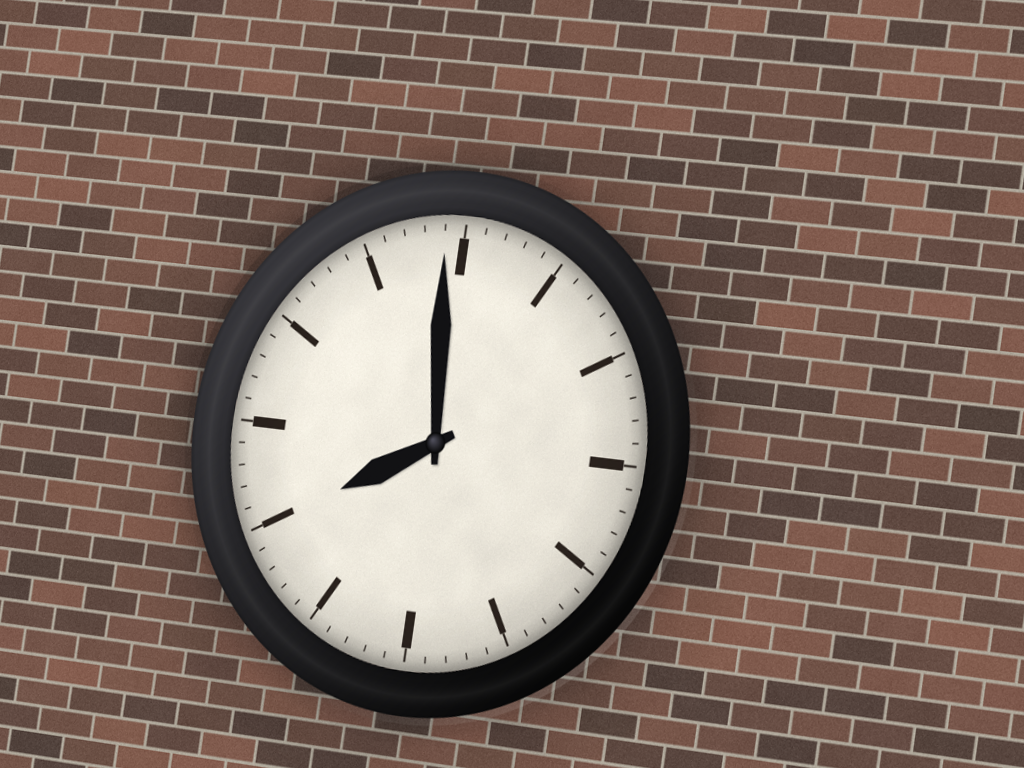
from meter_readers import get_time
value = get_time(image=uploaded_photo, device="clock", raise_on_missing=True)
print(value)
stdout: 7:59
